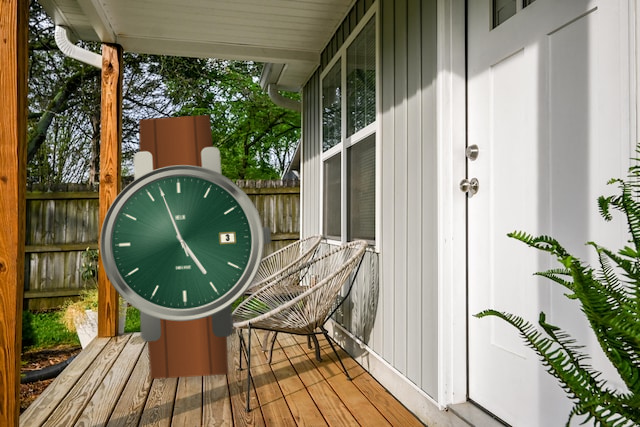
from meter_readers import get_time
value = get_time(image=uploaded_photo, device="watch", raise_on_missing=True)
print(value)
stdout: 4:56:57
